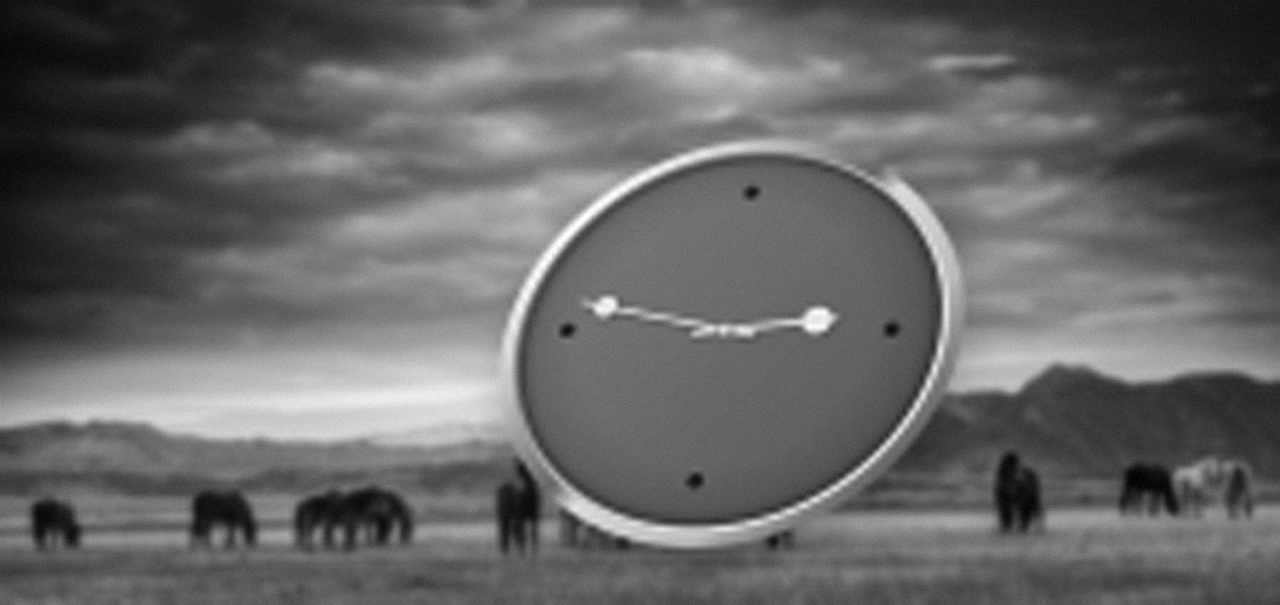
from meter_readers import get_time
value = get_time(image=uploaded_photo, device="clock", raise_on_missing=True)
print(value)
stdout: 2:47
